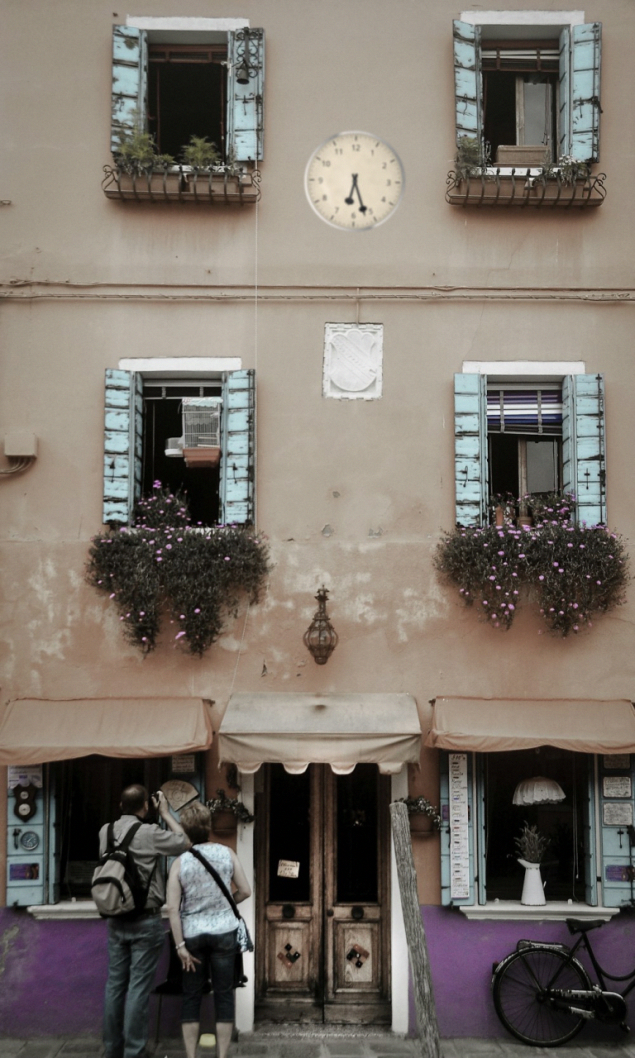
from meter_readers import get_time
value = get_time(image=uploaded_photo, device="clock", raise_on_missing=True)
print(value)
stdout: 6:27
